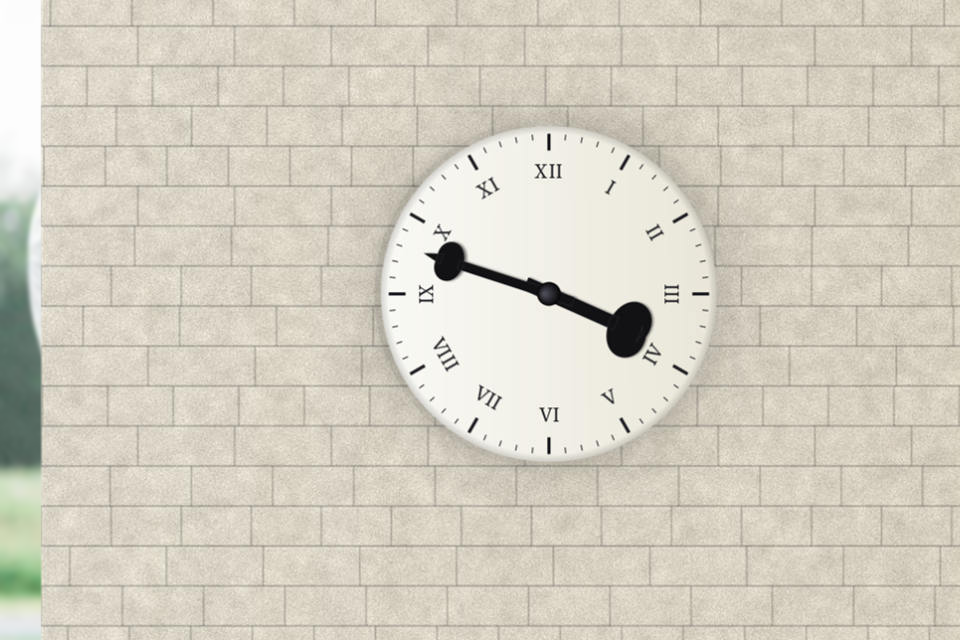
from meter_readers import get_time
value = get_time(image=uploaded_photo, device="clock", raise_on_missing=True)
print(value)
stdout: 3:48
